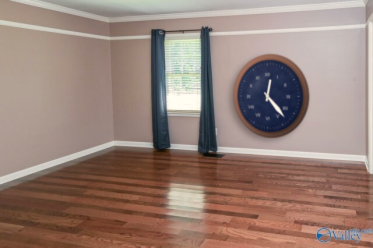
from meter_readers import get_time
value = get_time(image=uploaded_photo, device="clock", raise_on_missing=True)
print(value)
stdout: 12:23
